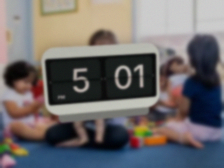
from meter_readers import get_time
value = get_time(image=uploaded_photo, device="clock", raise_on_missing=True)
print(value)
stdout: 5:01
